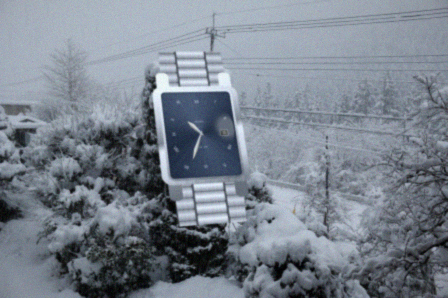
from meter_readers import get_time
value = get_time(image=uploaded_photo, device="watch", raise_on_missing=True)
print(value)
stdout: 10:34
